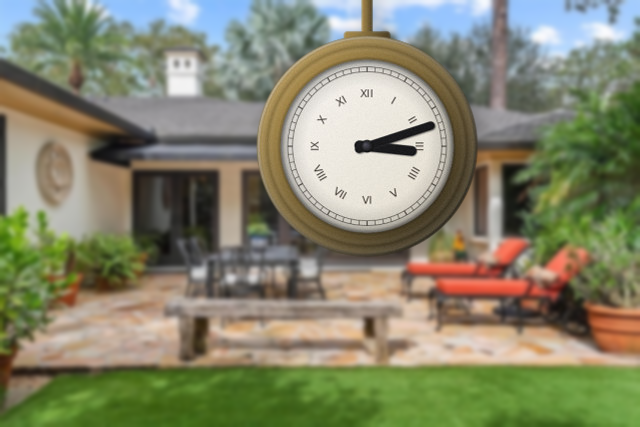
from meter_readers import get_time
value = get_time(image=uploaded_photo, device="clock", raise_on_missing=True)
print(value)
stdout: 3:12
